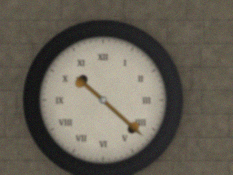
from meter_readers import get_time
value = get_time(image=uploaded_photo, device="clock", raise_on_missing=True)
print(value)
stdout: 10:22
